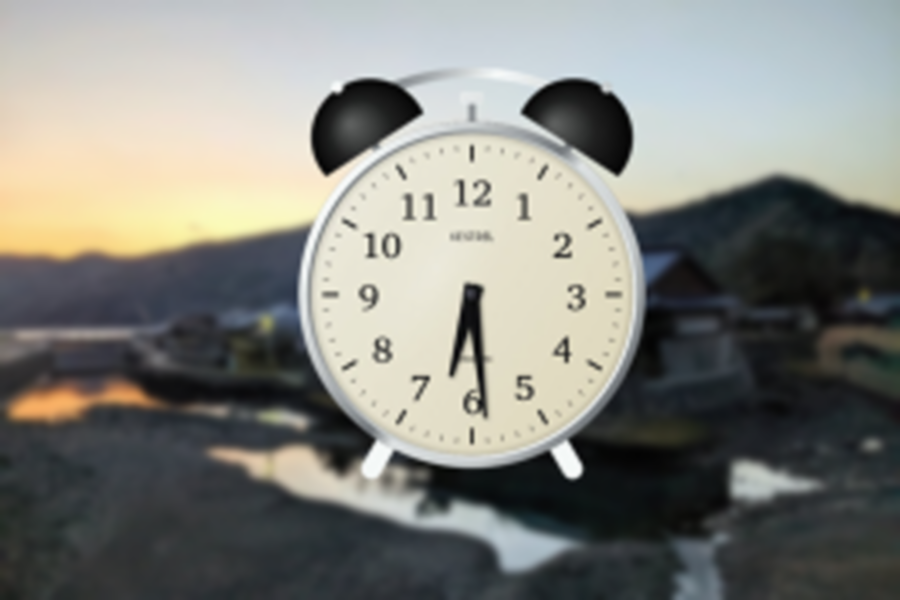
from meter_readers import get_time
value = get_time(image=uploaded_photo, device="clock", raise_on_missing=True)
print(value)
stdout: 6:29
